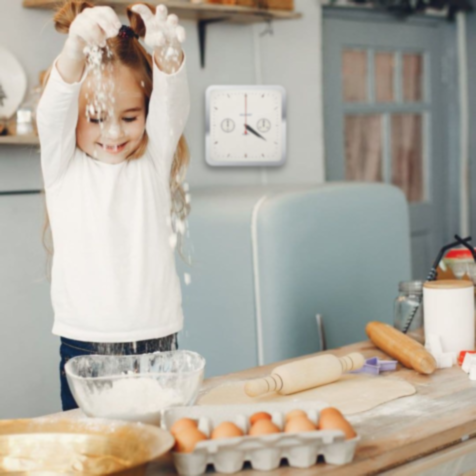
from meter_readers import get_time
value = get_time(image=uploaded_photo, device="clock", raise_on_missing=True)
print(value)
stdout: 4:21
